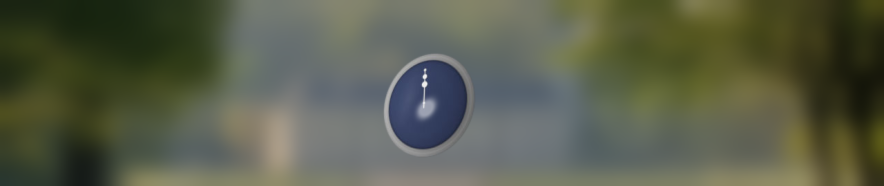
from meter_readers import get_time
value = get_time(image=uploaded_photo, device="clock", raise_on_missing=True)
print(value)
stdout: 12:00
